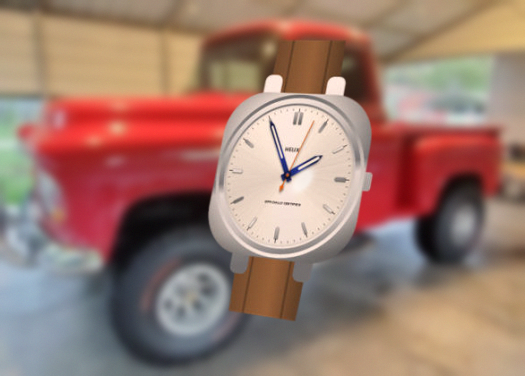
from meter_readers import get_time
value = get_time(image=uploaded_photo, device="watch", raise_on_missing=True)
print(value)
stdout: 1:55:03
